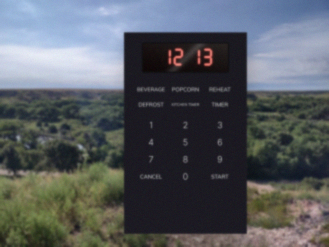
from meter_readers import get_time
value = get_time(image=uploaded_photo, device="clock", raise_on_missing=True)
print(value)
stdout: 12:13
